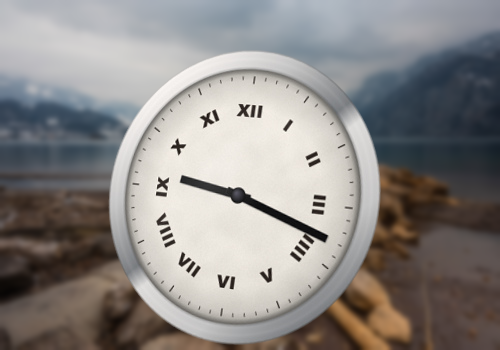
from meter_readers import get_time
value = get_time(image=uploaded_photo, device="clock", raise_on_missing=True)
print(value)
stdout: 9:18
